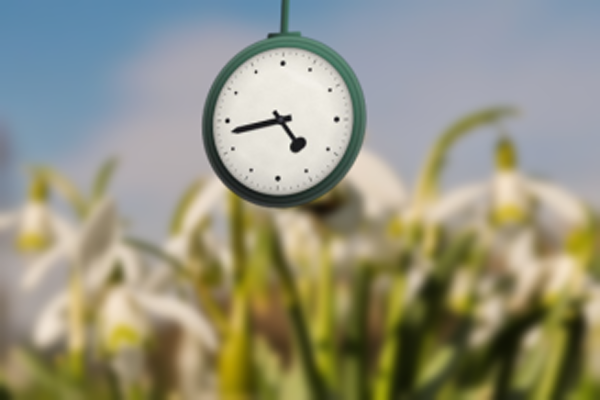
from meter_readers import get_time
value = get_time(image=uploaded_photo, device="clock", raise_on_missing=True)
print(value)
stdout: 4:43
